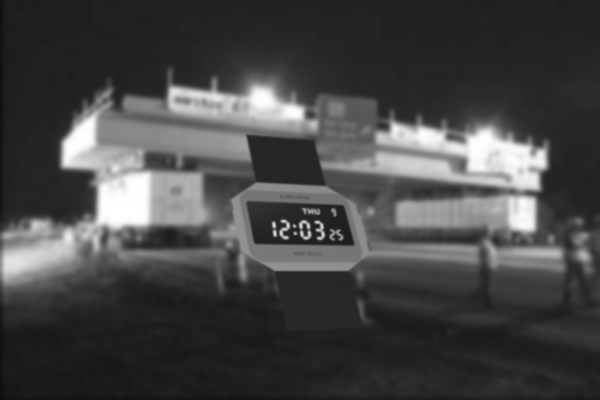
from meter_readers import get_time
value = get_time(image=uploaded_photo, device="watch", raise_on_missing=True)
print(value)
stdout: 12:03:25
